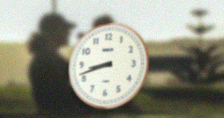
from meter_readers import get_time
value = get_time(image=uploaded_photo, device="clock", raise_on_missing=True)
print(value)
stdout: 8:42
